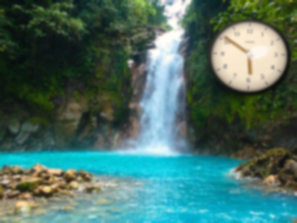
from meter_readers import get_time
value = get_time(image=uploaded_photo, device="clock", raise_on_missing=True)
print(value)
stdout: 5:51
